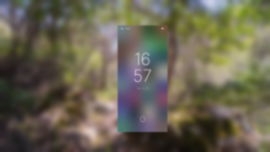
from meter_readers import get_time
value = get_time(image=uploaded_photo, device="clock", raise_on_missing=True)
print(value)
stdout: 16:57
